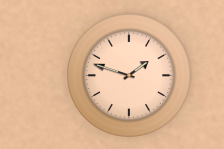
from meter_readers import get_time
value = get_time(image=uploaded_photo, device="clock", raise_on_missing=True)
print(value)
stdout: 1:48
